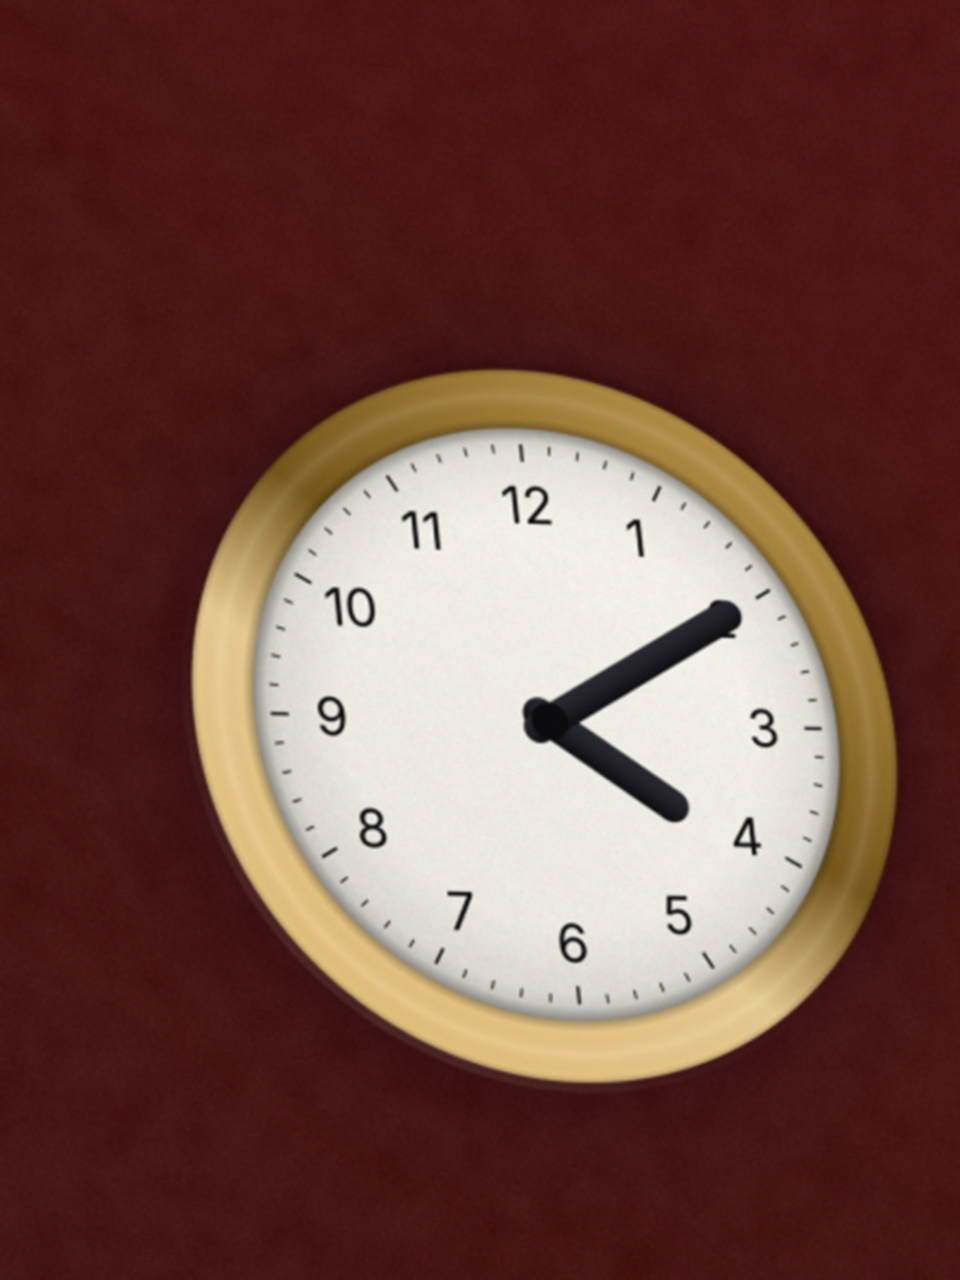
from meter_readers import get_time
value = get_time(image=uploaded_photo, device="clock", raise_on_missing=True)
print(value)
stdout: 4:10
